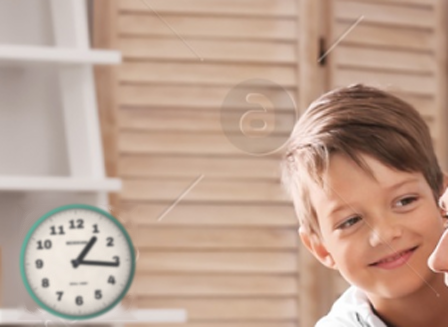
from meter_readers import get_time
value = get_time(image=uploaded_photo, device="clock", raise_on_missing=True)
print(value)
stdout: 1:16
